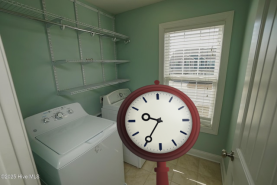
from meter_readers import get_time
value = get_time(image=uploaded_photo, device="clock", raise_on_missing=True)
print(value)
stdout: 9:35
